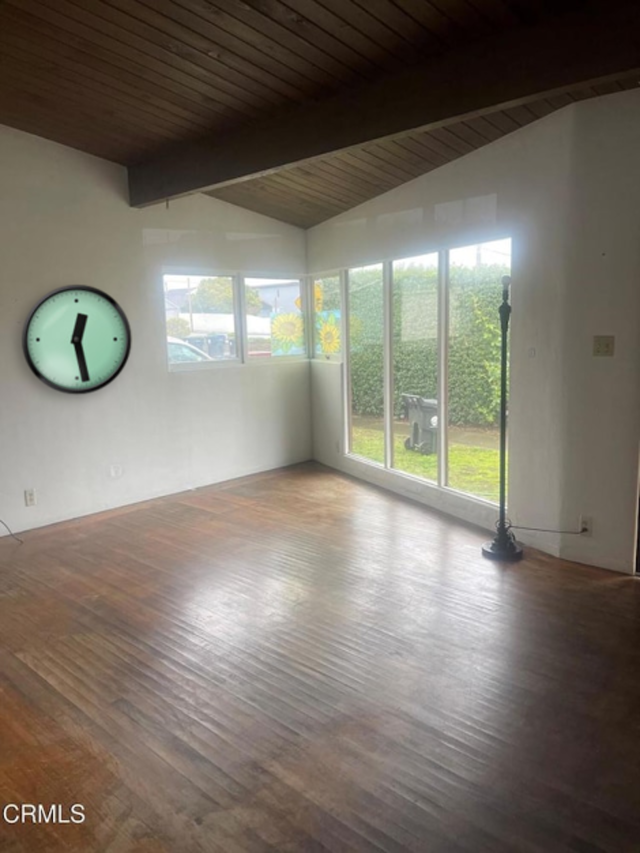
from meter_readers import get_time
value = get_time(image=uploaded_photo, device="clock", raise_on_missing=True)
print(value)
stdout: 12:28
